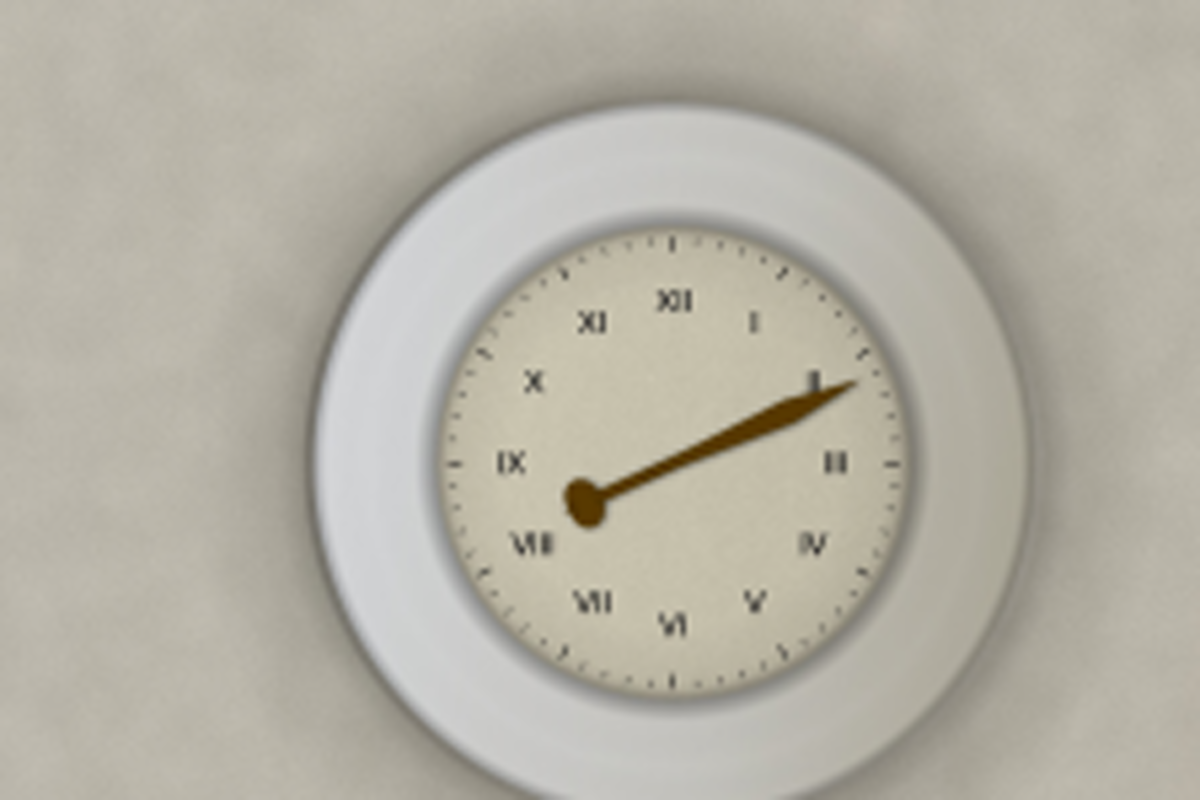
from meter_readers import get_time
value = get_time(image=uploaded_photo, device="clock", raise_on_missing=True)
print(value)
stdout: 8:11
